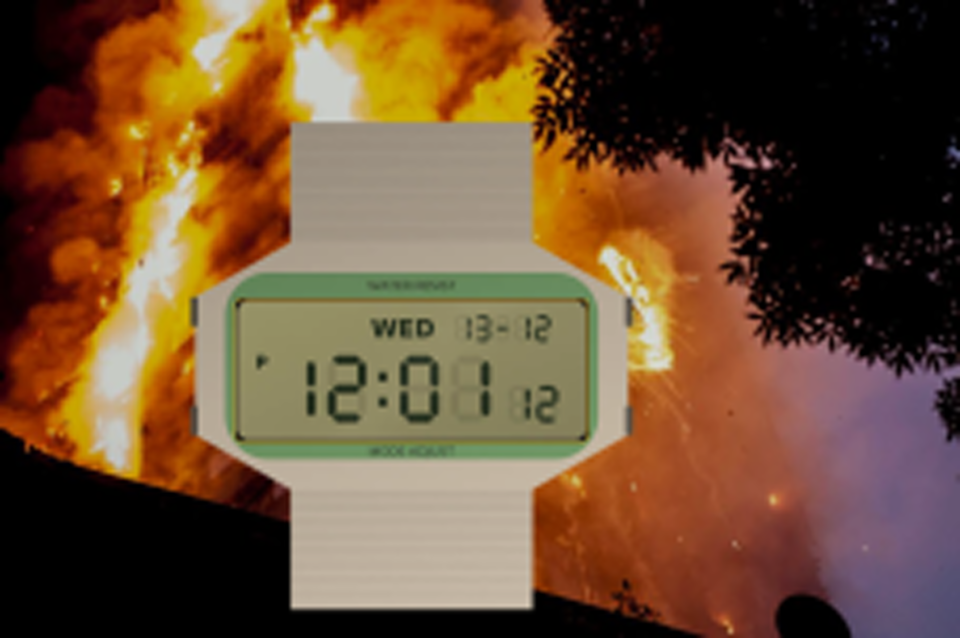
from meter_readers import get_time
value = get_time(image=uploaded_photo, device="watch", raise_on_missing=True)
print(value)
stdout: 12:01:12
